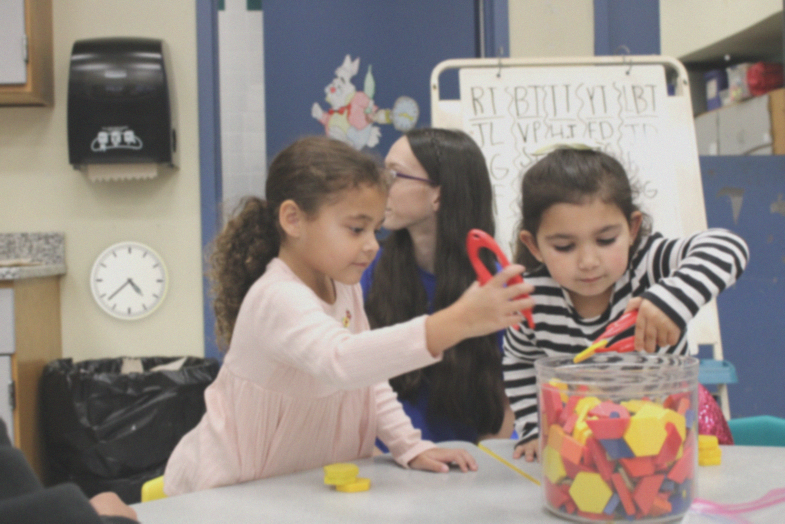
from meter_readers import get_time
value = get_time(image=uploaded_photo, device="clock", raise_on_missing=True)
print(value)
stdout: 4:38
